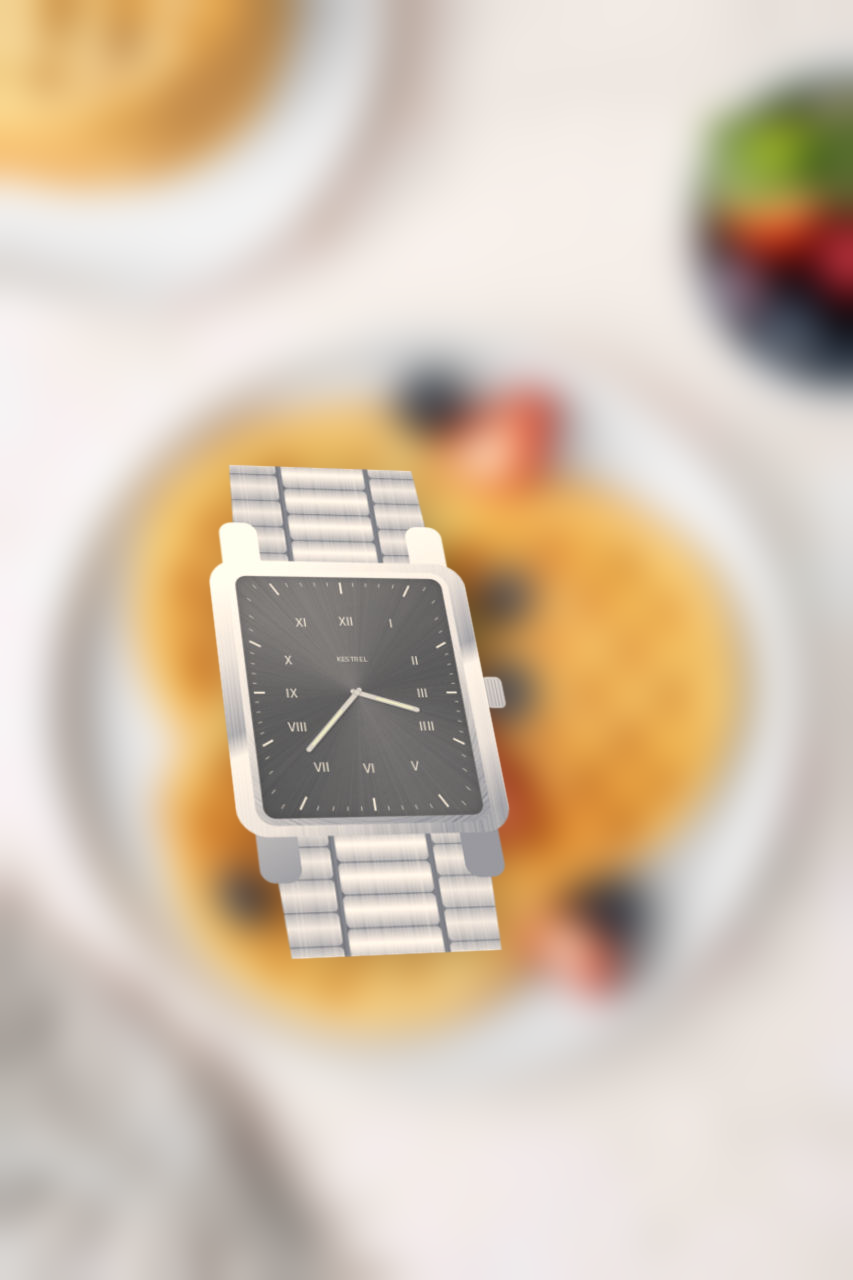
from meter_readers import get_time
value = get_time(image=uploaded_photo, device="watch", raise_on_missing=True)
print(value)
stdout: 3:37
